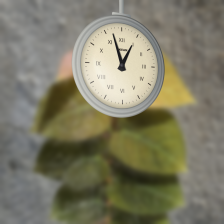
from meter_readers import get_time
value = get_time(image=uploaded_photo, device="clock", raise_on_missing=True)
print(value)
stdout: 12:57
